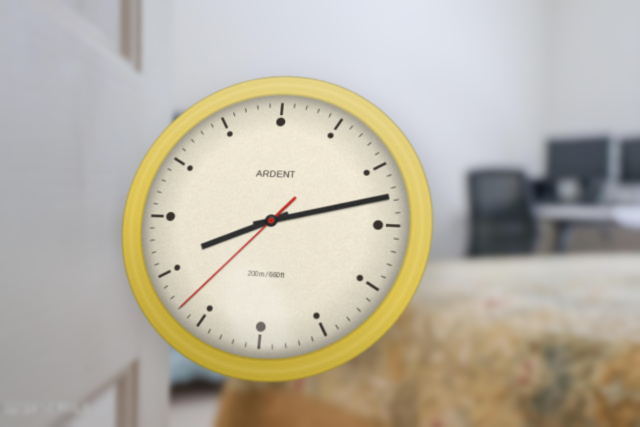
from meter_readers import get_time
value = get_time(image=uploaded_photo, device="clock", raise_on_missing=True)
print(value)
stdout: 8:12:37
